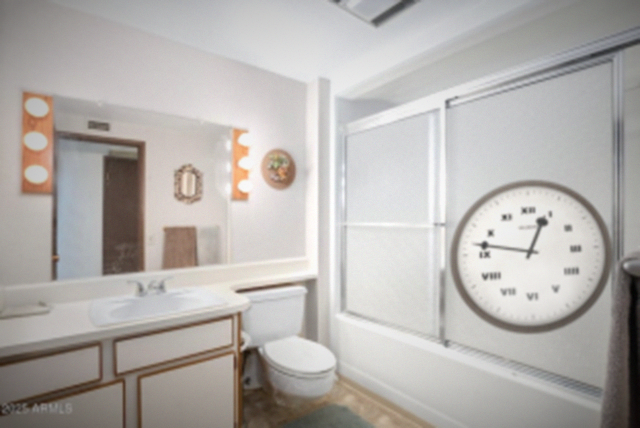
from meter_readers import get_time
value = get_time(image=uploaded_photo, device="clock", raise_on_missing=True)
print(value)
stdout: 12:47
